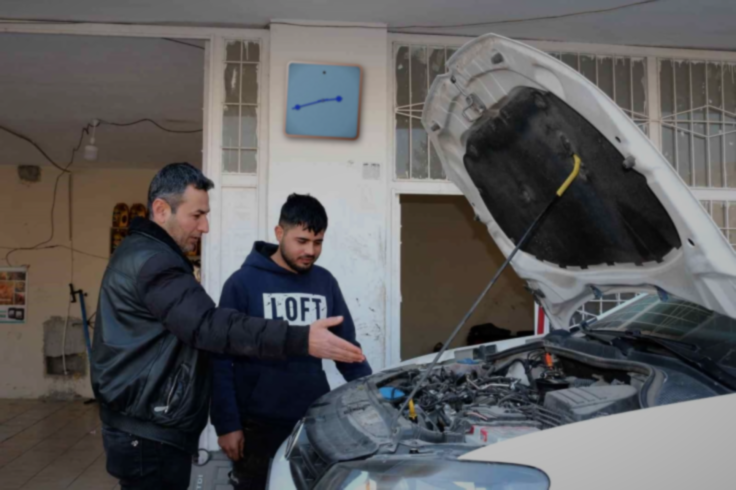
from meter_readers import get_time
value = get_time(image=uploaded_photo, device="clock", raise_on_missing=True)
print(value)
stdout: 2:42
